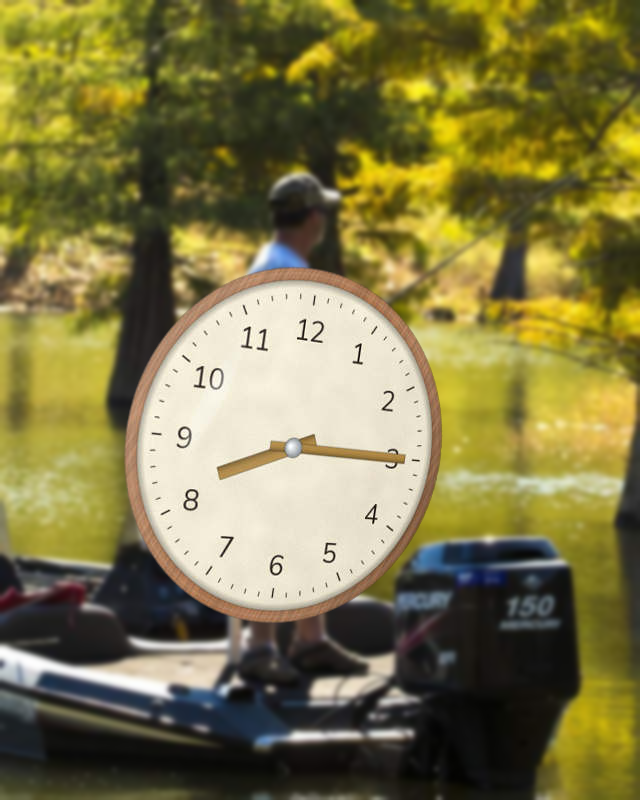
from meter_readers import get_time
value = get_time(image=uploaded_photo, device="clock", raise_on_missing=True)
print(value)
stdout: 8:15
